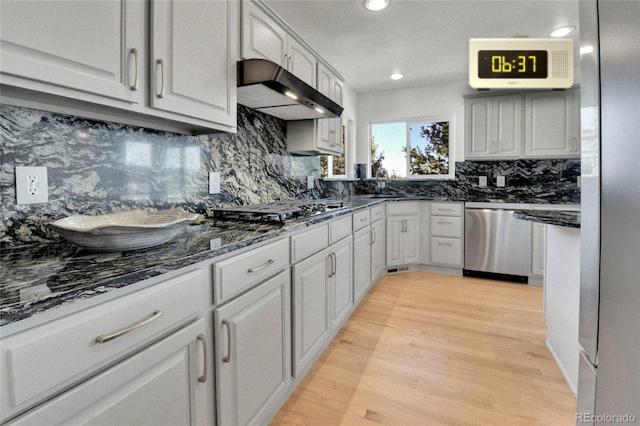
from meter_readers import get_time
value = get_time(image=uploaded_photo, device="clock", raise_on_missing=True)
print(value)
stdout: 6:37
